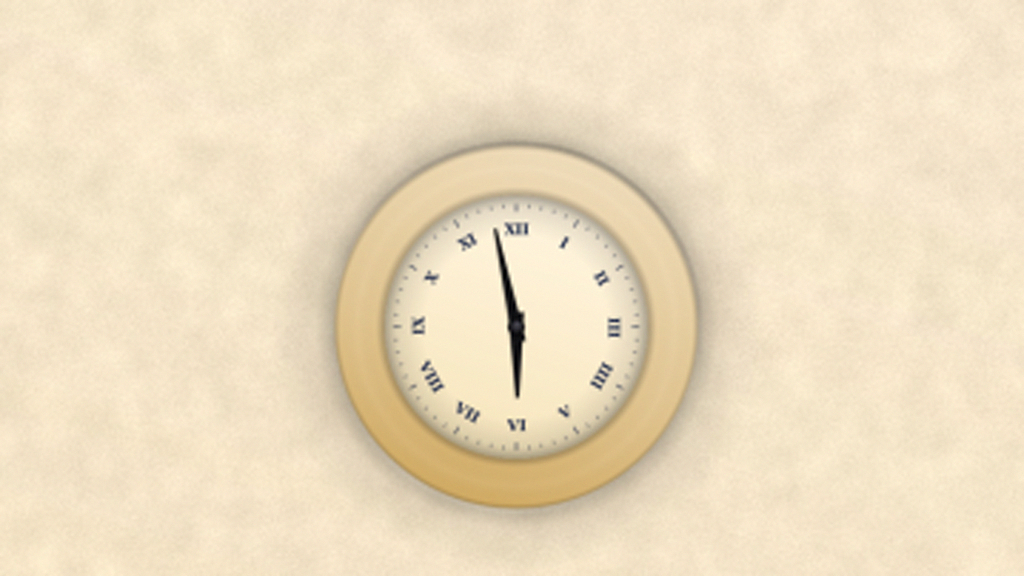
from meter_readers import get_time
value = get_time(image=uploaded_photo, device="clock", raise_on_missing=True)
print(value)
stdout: 5:58
